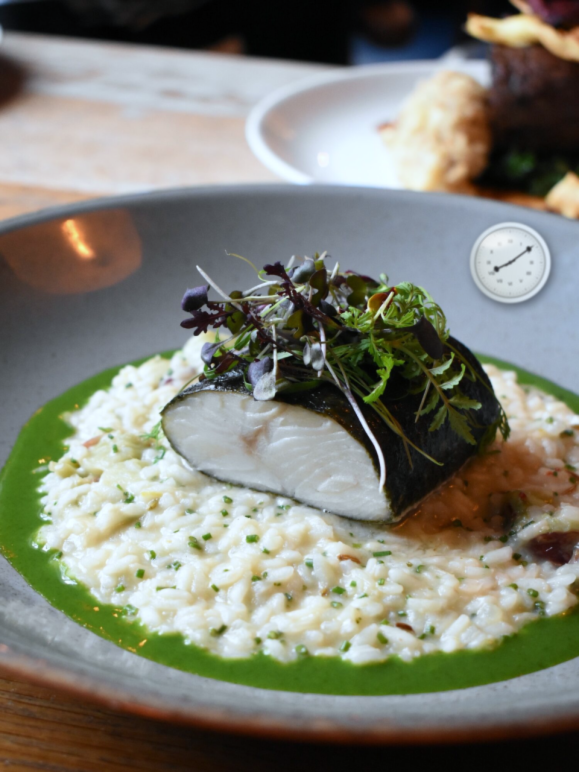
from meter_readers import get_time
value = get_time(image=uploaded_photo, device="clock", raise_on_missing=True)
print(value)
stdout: 8:09
